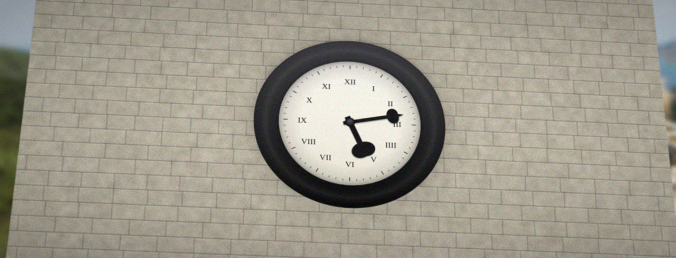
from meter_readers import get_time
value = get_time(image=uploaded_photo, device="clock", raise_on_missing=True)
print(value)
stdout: 5:13
